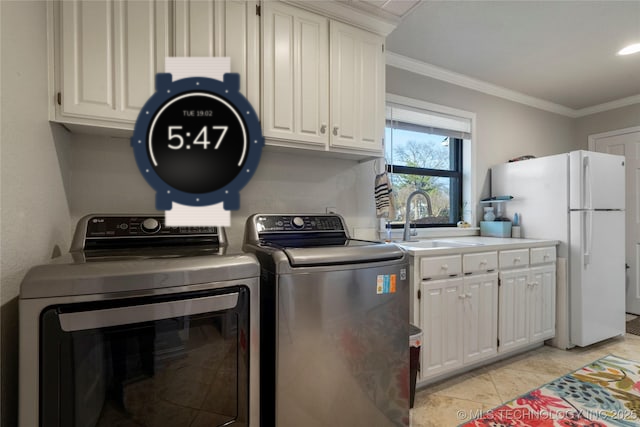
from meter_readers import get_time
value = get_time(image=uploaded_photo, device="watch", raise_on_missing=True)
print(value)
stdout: 5:47
